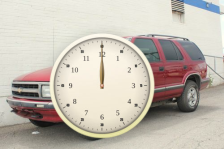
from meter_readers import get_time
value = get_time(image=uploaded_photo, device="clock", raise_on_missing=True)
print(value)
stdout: 12:00
